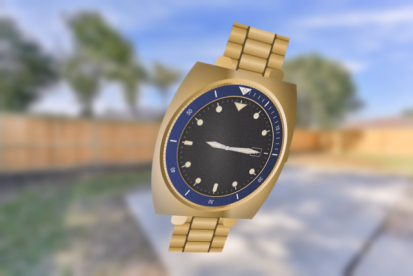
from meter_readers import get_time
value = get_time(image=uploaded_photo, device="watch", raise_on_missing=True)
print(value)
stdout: 9:15
